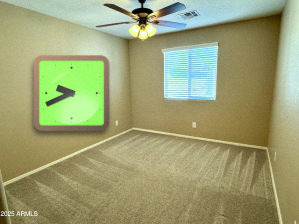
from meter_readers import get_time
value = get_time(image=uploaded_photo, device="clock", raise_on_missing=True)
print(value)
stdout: 9:41
